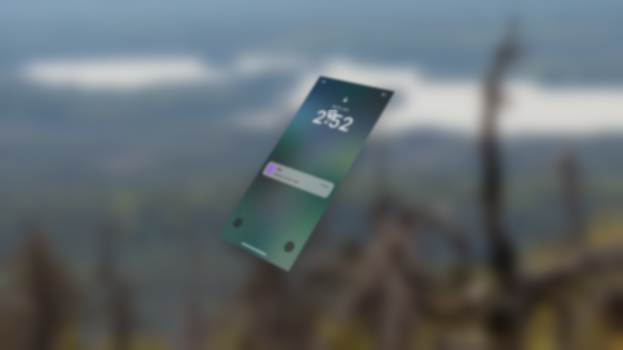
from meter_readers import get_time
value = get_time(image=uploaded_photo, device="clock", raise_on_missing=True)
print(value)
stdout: 2:52
